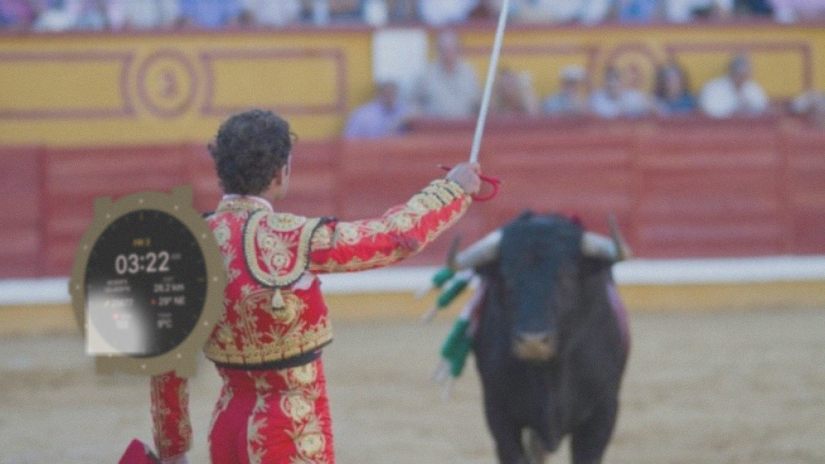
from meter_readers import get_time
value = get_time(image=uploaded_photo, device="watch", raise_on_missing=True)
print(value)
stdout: 3:22
